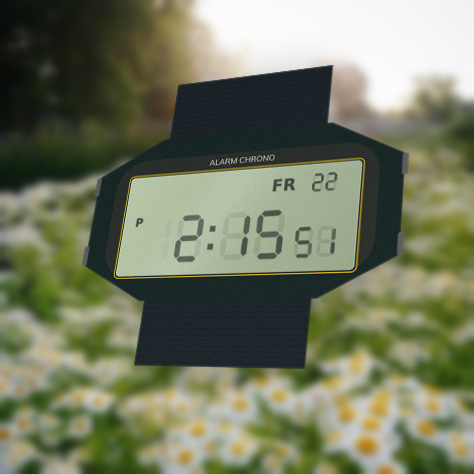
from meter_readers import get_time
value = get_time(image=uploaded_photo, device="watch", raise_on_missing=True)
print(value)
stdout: 2:15:51
